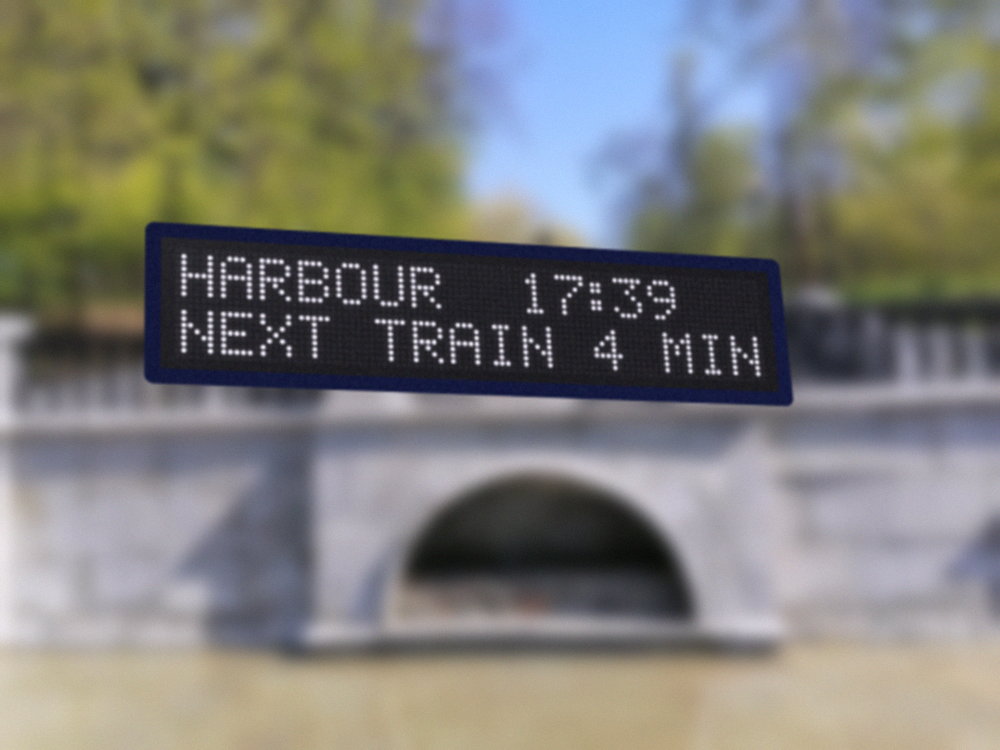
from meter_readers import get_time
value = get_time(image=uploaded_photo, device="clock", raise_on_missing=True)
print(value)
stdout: 17:39
